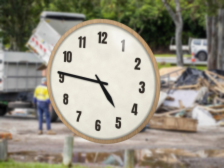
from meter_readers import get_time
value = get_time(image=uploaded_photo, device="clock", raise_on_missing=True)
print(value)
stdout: 4:46
